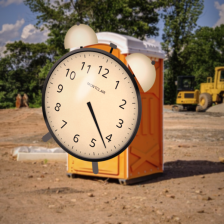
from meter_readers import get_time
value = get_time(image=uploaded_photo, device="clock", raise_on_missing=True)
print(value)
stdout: 4:22
